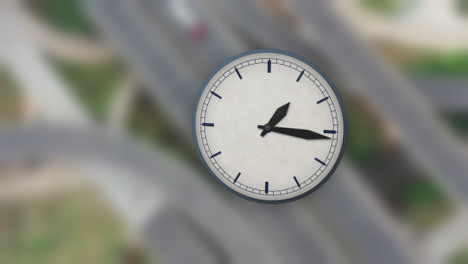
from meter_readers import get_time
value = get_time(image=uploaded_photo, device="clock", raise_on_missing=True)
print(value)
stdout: 1:16
